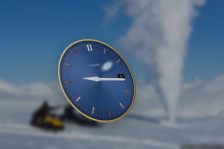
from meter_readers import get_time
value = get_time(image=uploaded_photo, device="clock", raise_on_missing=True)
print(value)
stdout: 9:16
